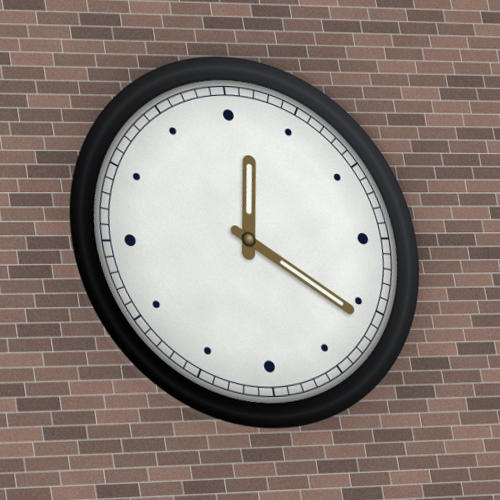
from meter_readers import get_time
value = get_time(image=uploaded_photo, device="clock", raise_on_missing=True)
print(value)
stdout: 12:21
